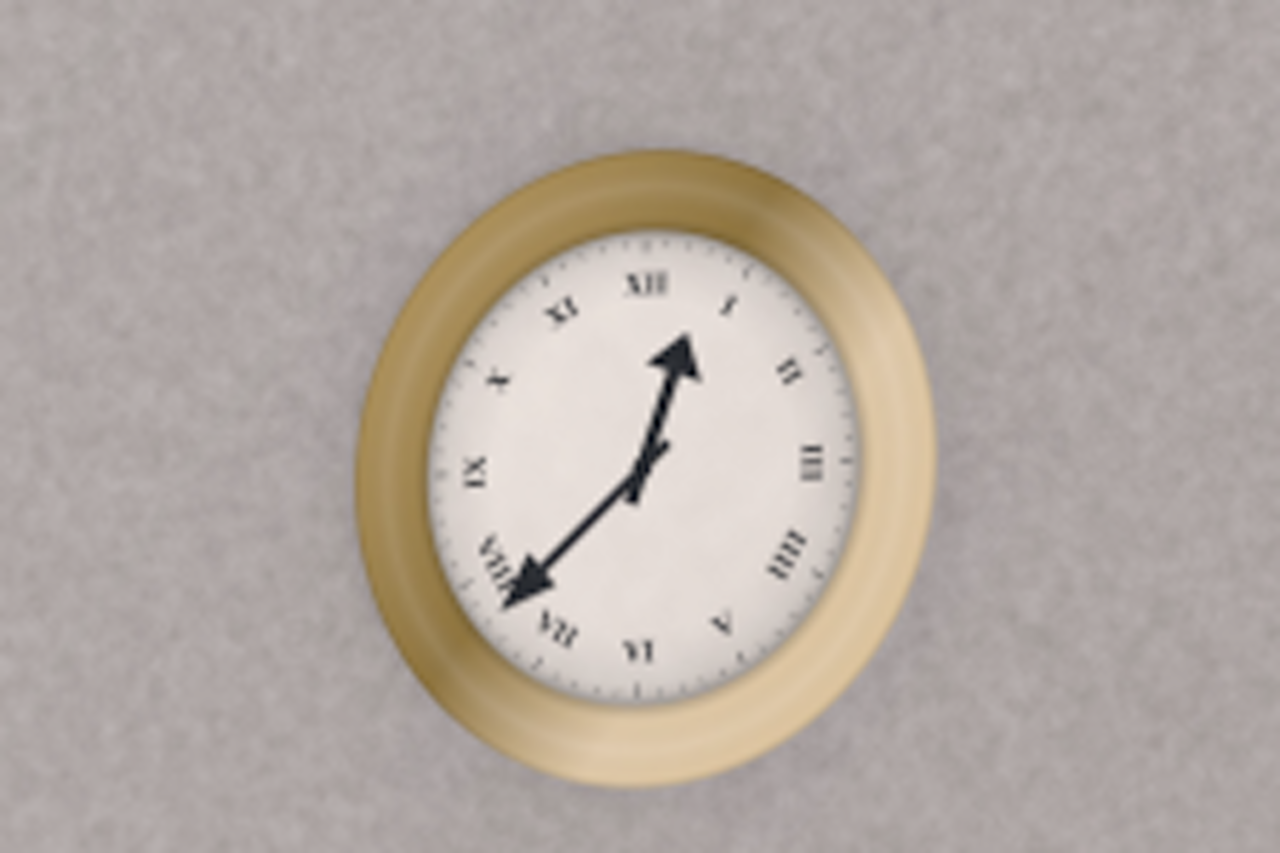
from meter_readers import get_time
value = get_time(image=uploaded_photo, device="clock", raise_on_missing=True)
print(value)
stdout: 12:38
